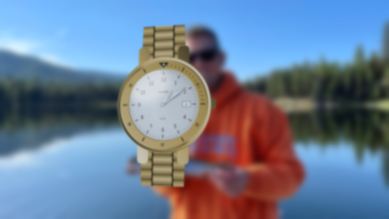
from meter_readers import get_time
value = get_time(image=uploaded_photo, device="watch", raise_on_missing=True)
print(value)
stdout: 1:09
